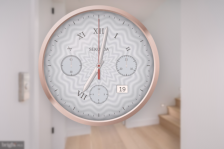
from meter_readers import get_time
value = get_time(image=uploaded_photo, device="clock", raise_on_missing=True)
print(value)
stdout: 7:02
